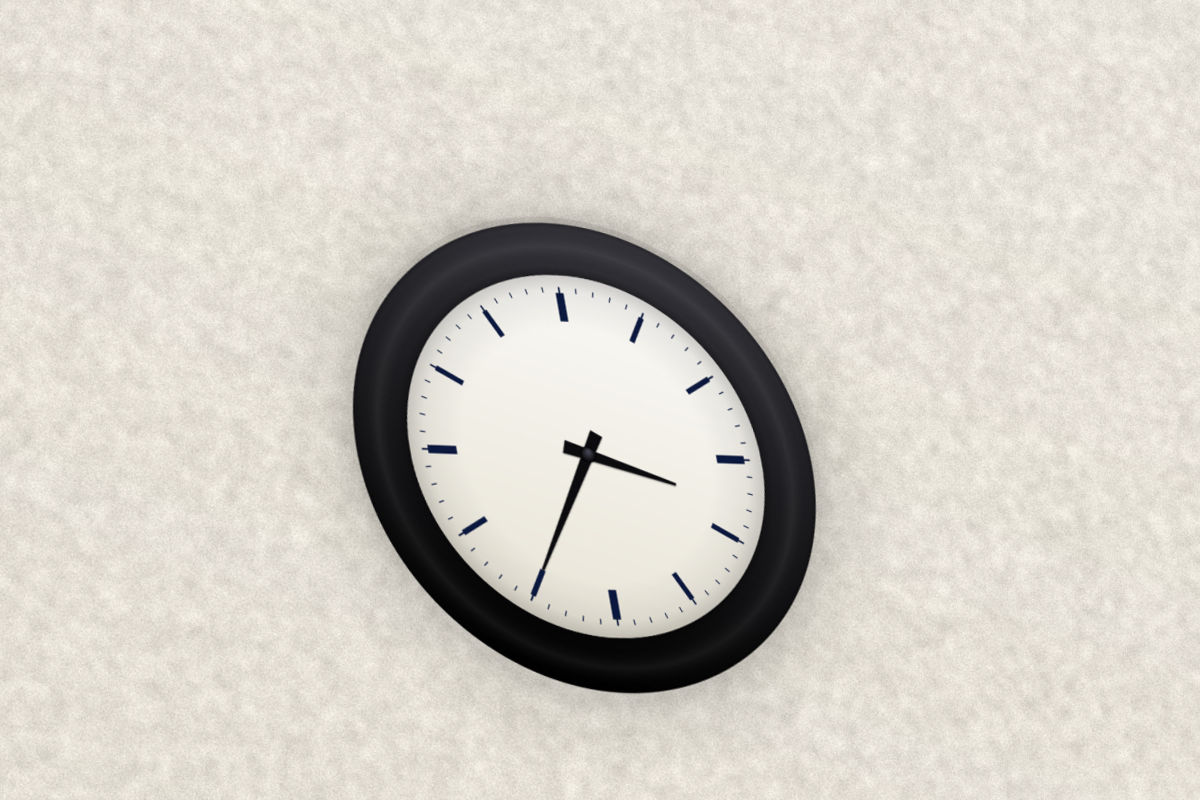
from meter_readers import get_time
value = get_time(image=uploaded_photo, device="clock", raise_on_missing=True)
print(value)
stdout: 3:35
